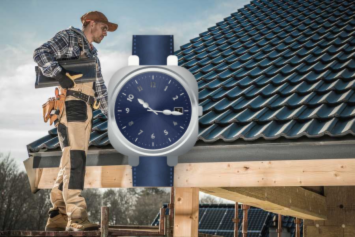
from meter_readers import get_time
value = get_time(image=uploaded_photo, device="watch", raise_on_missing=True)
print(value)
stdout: 10:16
